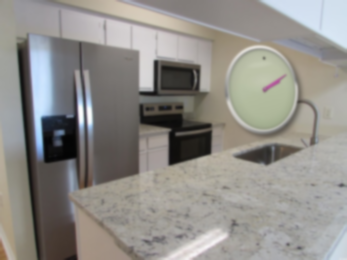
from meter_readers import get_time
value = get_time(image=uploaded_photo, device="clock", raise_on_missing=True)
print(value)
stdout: 2:10
